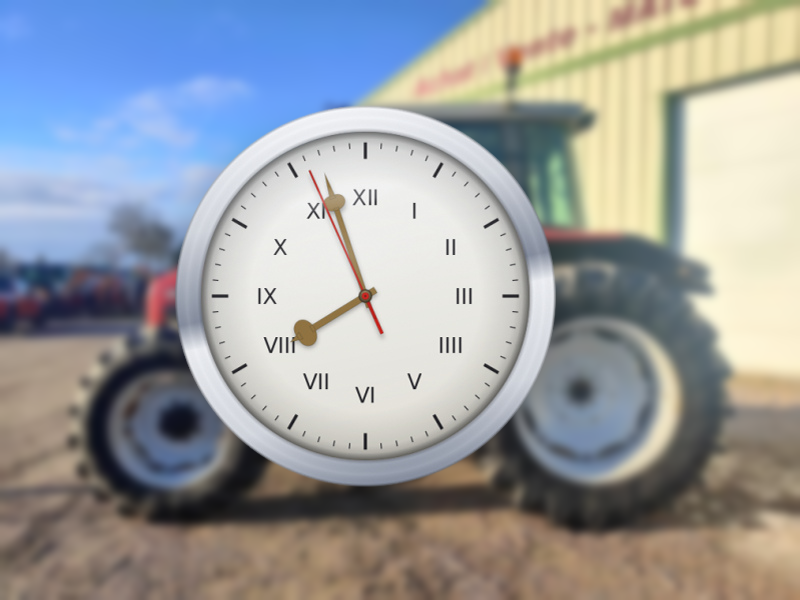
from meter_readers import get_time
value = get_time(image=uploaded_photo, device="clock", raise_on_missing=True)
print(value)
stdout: 7:56:56
